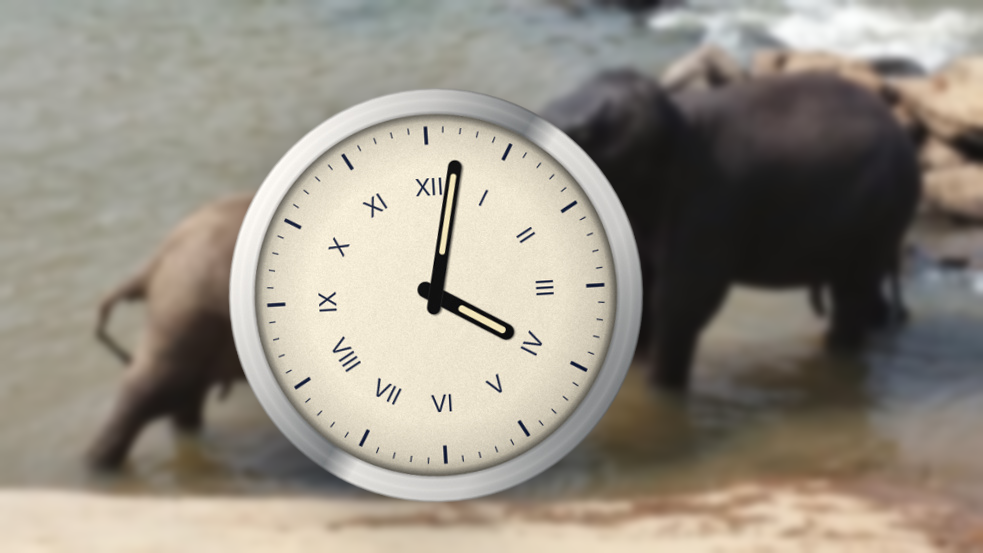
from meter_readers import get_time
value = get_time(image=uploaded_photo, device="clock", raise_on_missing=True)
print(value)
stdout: 4:02
